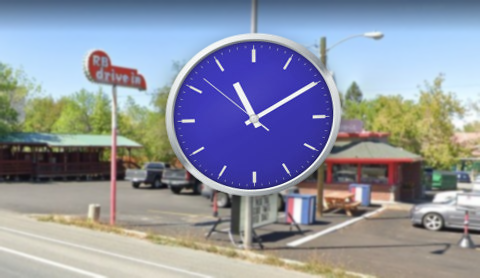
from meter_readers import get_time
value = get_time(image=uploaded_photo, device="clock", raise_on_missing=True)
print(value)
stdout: 11:09:52
